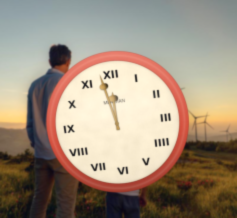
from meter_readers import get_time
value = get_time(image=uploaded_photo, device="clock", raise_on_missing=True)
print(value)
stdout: 11:58
